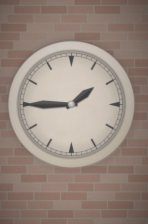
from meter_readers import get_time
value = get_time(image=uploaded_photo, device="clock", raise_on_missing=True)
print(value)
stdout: 1:45
